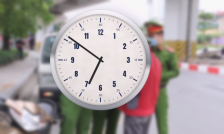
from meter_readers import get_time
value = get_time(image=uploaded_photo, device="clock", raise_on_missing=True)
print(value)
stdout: 6:51
